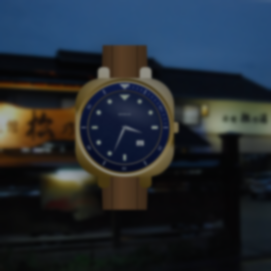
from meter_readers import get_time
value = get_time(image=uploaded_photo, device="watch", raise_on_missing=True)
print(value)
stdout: 3:34
